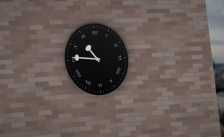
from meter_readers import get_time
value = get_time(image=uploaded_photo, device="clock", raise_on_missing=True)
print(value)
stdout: 10:46
